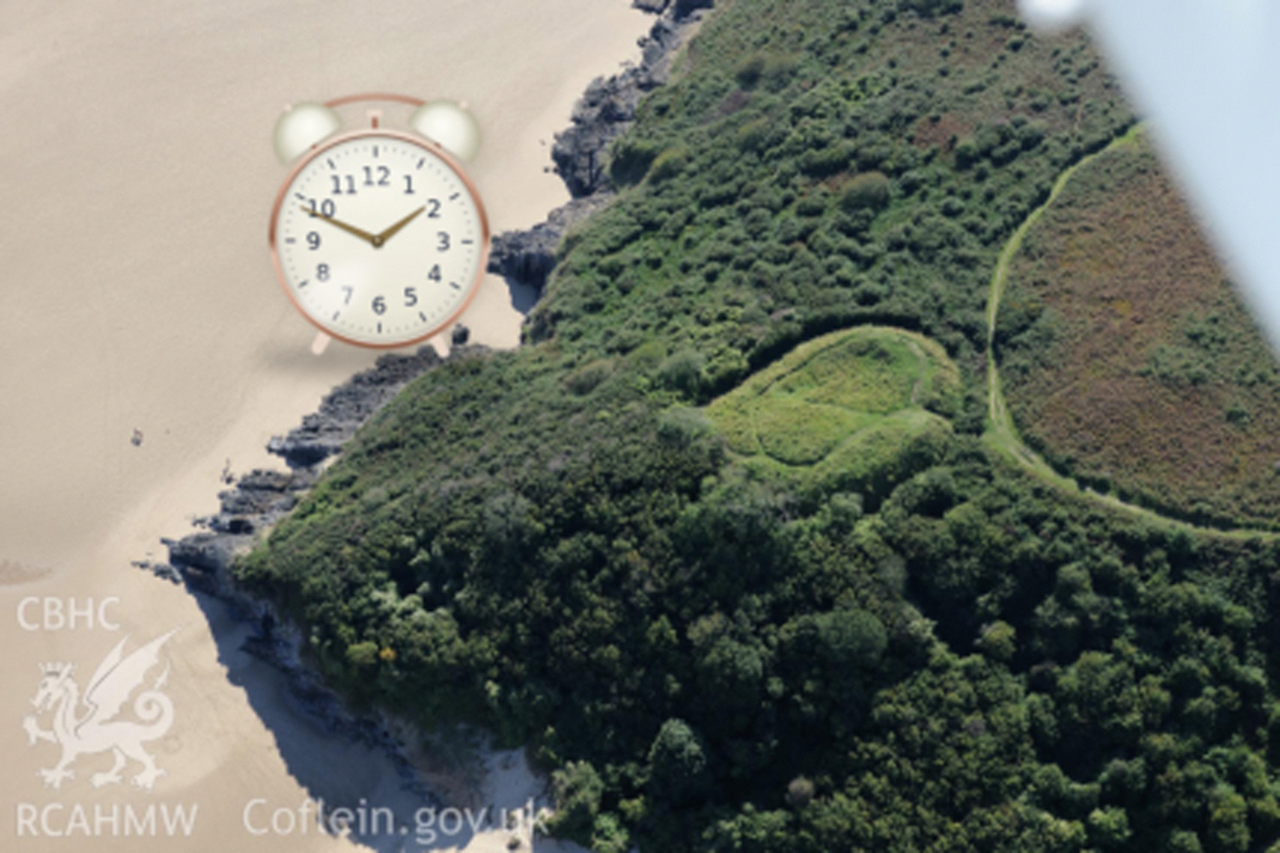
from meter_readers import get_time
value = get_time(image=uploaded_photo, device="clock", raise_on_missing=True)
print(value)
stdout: 1:49
